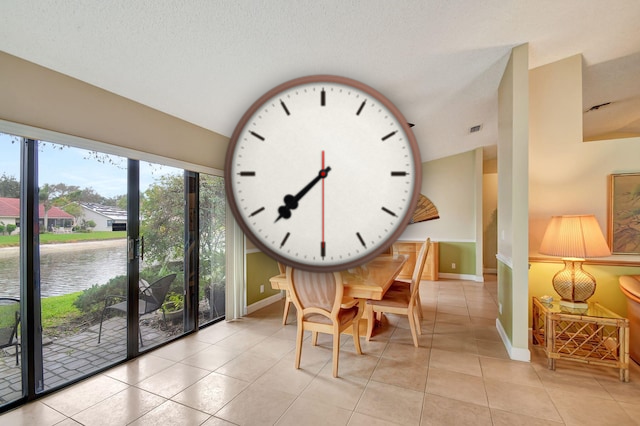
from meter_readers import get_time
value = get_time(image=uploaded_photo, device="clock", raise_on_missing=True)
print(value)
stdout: 7:37:30
